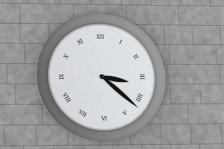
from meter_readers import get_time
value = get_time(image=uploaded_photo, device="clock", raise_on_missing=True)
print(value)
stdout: 3:22
